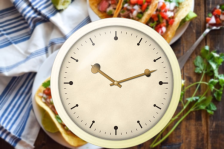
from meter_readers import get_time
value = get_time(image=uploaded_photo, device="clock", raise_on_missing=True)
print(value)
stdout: 10:12
